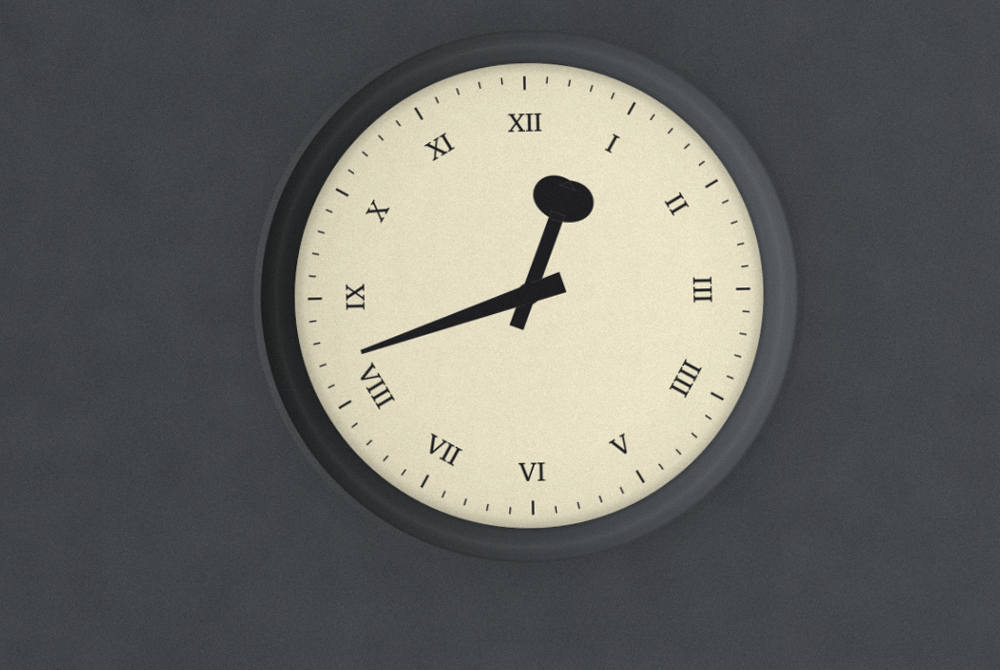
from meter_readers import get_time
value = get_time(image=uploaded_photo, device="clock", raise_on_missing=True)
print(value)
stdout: 12:42
